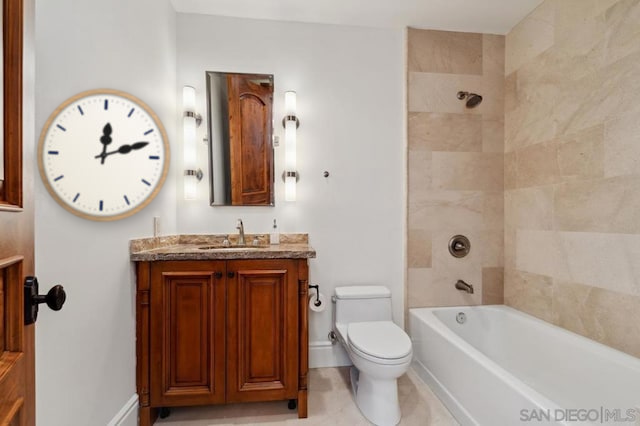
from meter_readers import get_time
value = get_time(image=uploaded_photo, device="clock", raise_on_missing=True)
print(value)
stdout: 12:12
